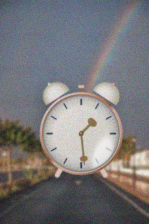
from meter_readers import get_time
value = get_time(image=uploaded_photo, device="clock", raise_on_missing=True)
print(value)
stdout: 1:29
